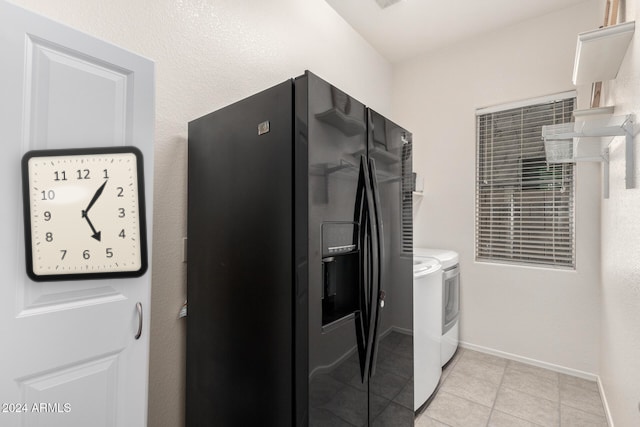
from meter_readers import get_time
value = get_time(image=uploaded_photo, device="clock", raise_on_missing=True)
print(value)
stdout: 5:06
